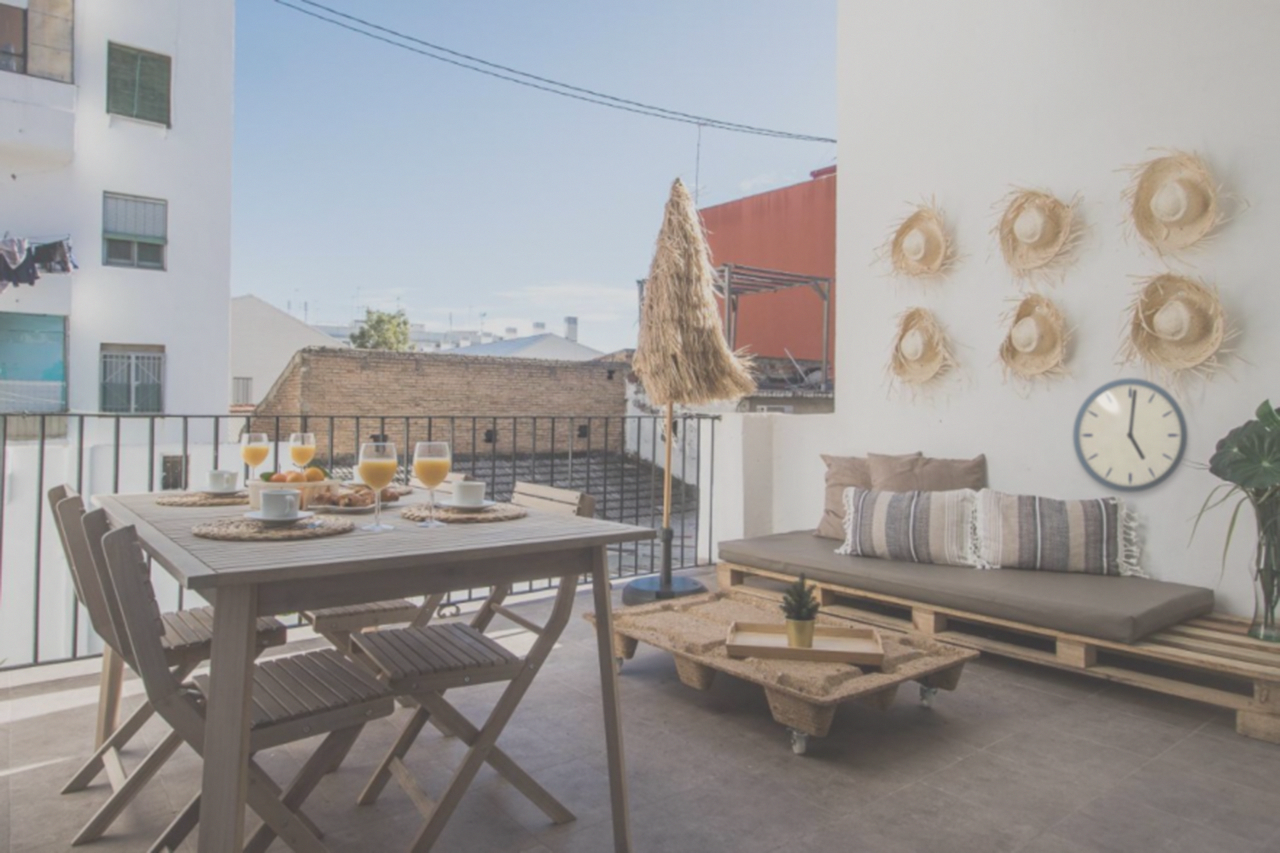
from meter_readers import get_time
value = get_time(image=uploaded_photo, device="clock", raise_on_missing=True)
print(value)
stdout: 5:01
